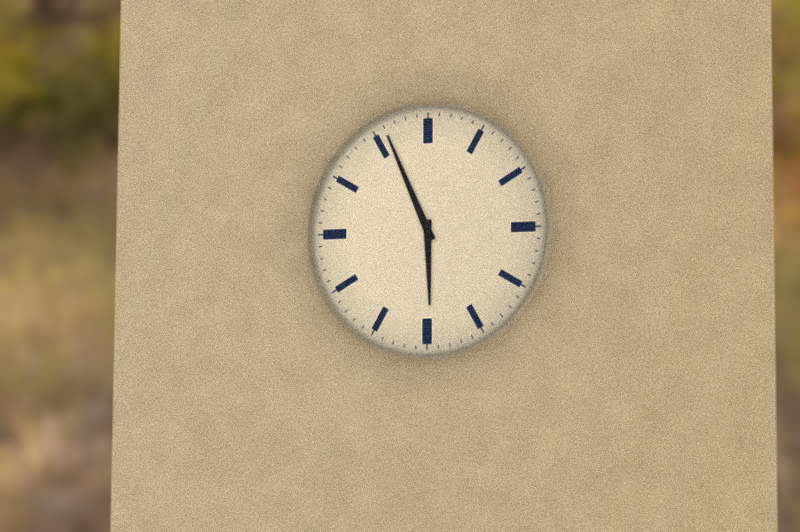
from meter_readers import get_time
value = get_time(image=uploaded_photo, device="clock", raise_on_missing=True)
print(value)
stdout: 5:56
